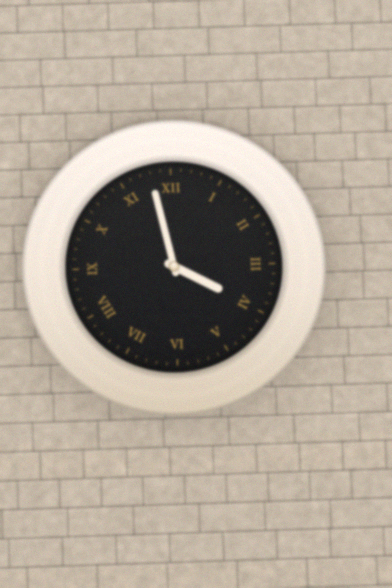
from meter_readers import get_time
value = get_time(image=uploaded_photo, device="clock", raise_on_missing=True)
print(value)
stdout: 3:58
